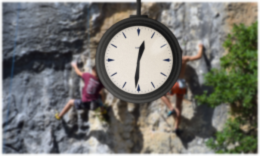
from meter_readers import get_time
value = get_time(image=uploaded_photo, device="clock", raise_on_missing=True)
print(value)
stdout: 12:31
